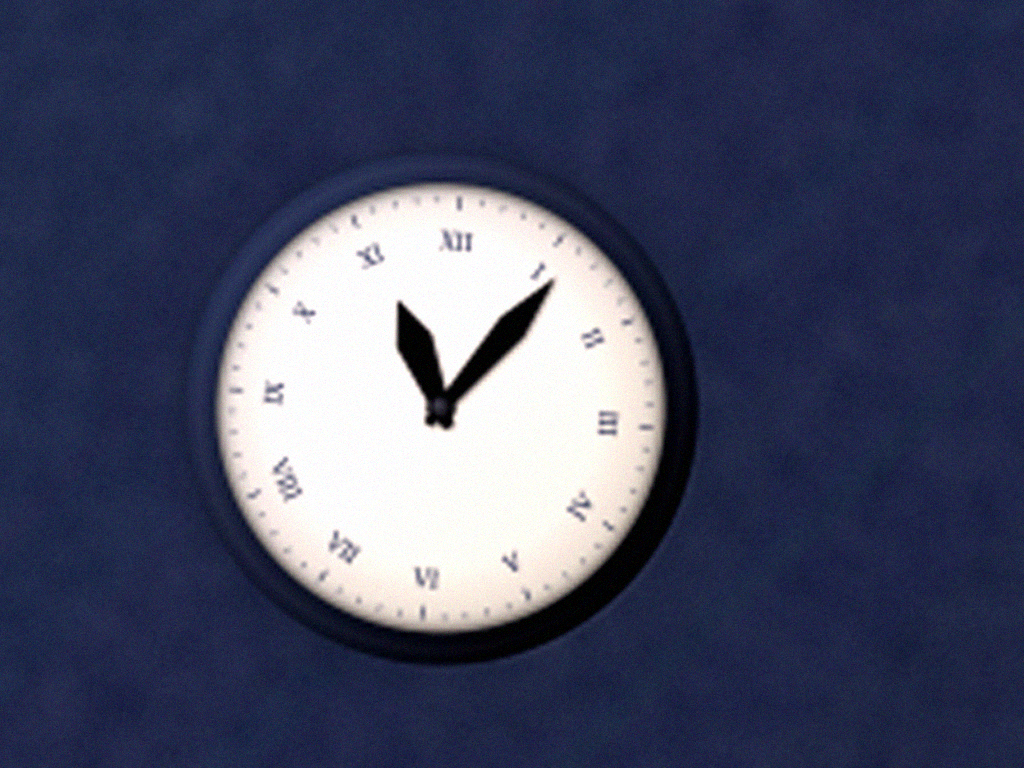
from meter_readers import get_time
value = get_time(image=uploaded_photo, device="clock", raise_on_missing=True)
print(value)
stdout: 11:06
